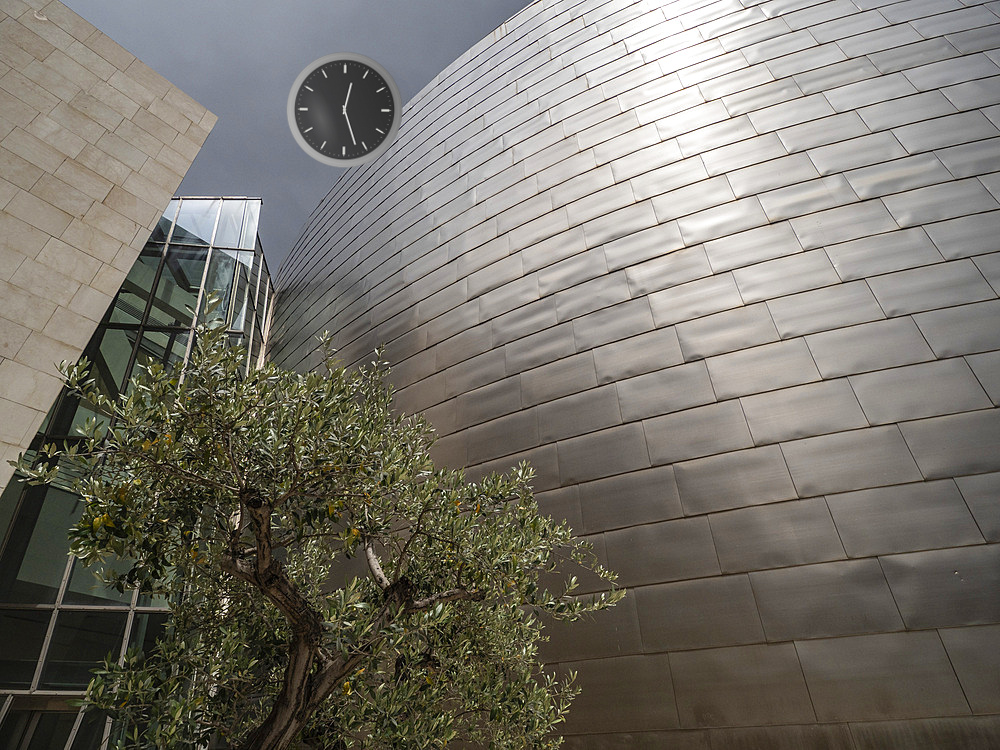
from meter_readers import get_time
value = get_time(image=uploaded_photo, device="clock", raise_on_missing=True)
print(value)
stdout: 12:27
